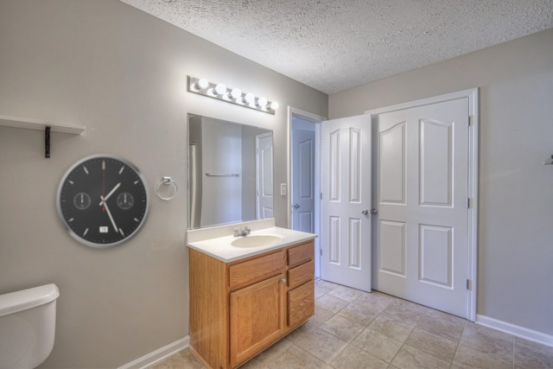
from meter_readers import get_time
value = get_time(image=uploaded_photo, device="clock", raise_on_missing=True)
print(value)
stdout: 1:26
